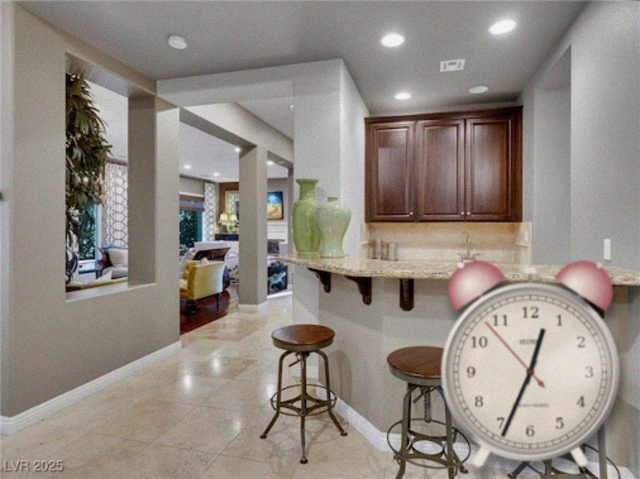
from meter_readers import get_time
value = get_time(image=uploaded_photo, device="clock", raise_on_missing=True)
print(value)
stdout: 12:33:53
